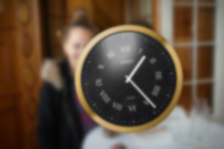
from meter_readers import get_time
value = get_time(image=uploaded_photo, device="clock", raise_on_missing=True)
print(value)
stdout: 1:24
